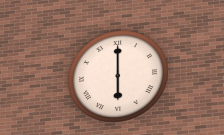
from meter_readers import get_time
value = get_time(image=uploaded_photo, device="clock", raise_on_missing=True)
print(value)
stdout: 6:00
